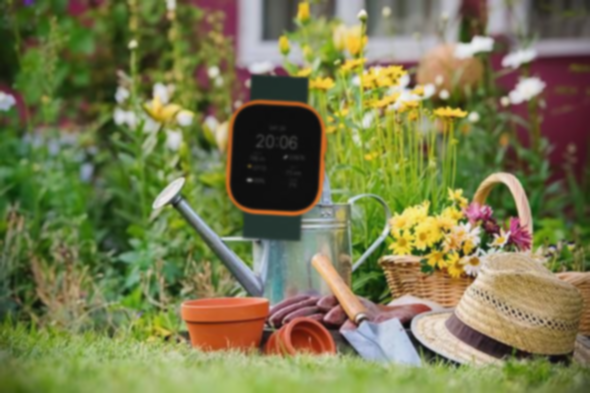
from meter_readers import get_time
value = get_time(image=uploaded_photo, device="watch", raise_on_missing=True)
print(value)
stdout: 20:06
